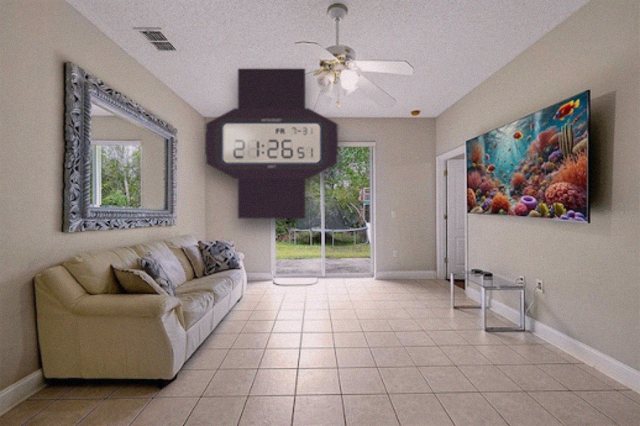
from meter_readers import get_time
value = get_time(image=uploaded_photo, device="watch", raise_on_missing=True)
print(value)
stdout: 21:26:51
